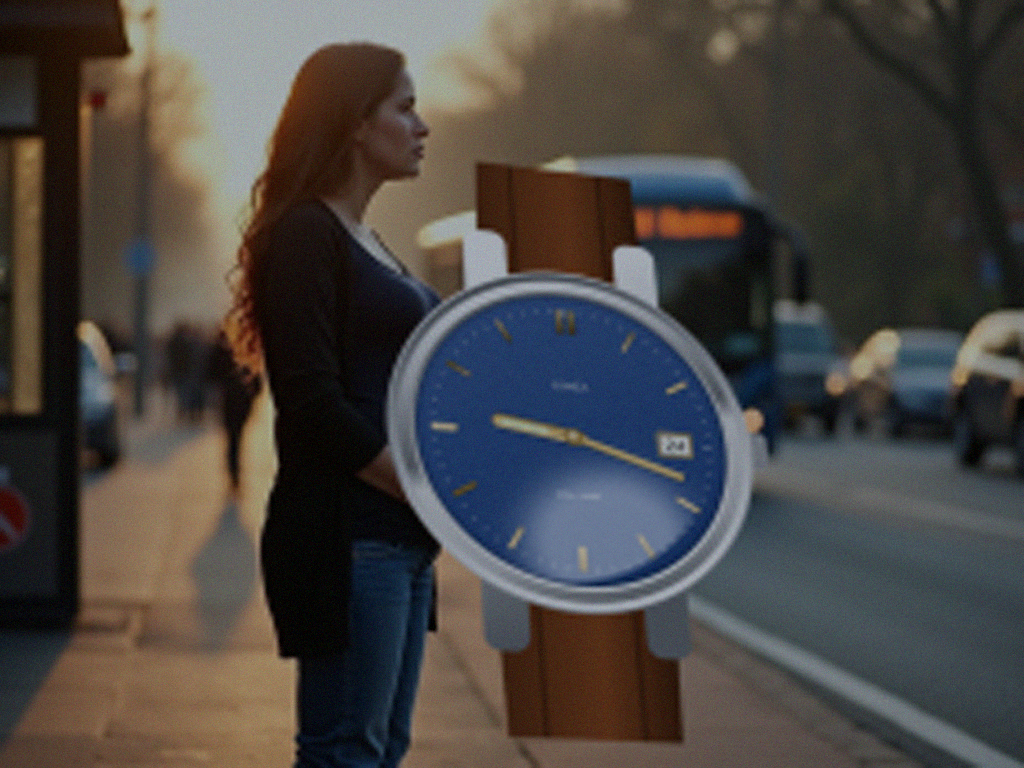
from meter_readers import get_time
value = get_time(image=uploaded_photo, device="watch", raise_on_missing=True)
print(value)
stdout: 9:18
